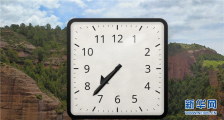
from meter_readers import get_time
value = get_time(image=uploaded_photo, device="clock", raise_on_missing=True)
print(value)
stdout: 7:37
